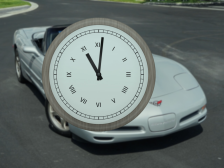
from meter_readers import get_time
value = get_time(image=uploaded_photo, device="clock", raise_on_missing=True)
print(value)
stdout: 11:01
